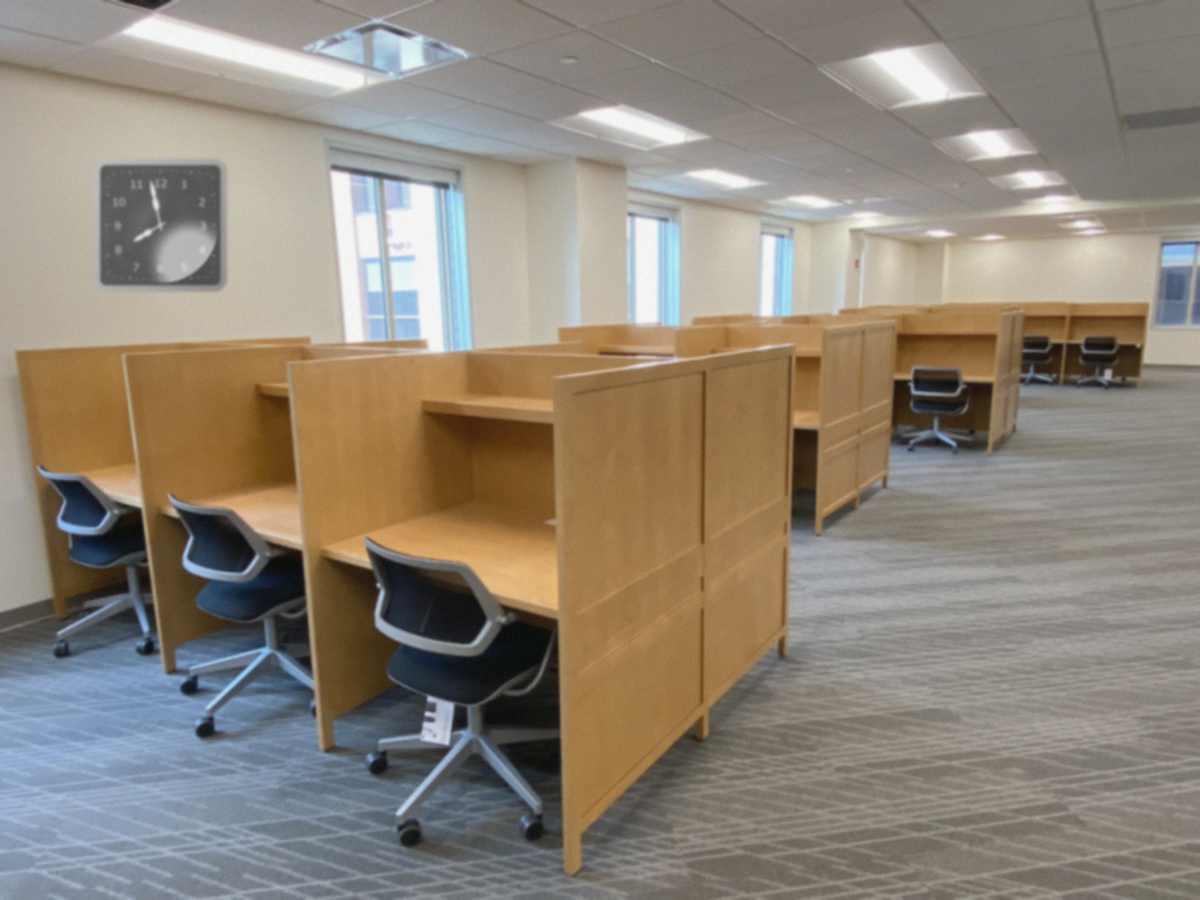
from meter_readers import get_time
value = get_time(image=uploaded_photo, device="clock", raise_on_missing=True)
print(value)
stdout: 7:58
